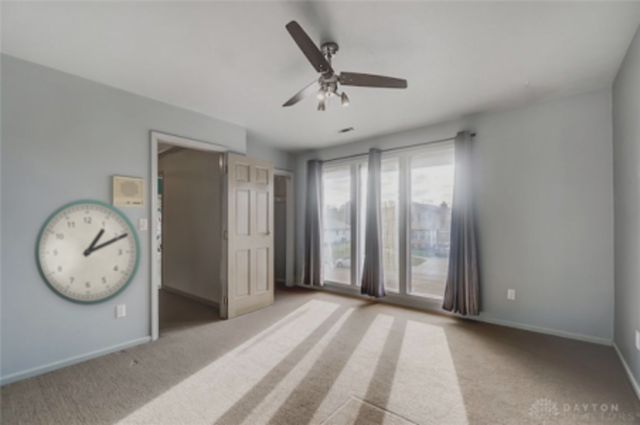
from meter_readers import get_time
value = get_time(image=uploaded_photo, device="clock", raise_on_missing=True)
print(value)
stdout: 1:11
